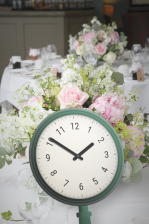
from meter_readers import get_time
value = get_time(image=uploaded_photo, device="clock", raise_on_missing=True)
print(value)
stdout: 1:51
